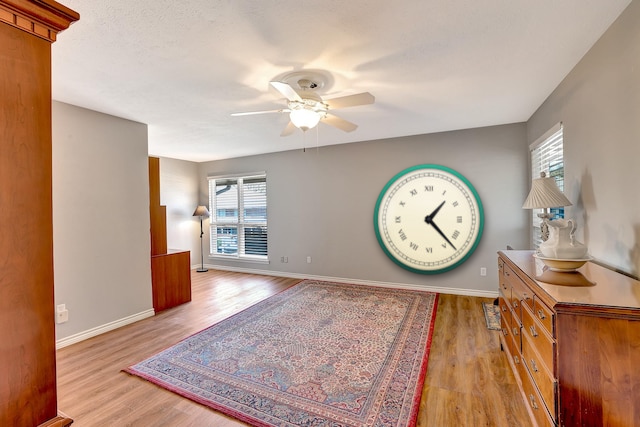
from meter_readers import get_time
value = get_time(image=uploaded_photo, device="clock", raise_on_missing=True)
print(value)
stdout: 1:23
